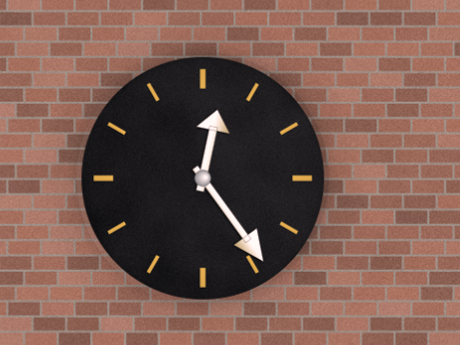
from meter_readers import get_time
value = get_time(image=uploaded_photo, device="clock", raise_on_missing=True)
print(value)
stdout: 12:24
